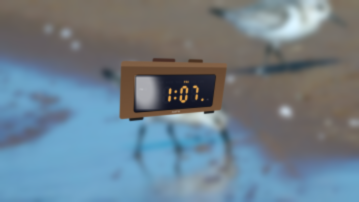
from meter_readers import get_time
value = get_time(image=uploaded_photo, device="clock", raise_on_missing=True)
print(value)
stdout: 1:07
